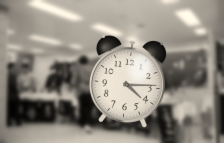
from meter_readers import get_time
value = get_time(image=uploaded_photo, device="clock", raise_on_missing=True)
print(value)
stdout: 4:14
